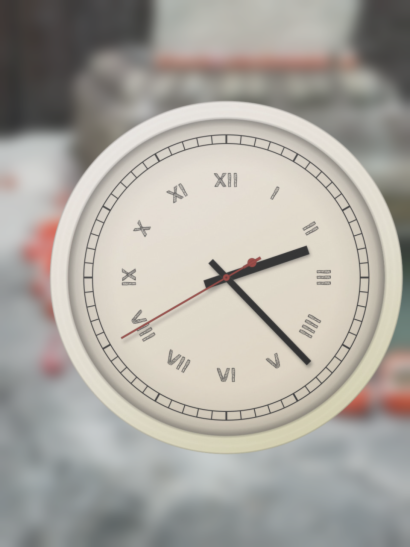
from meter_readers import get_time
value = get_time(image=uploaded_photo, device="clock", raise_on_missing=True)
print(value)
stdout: 2:22:40
